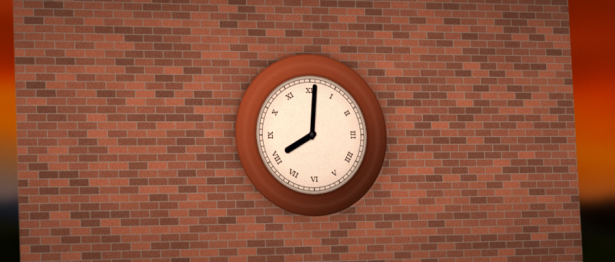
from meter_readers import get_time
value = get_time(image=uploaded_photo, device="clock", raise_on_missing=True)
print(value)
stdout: 8:01
